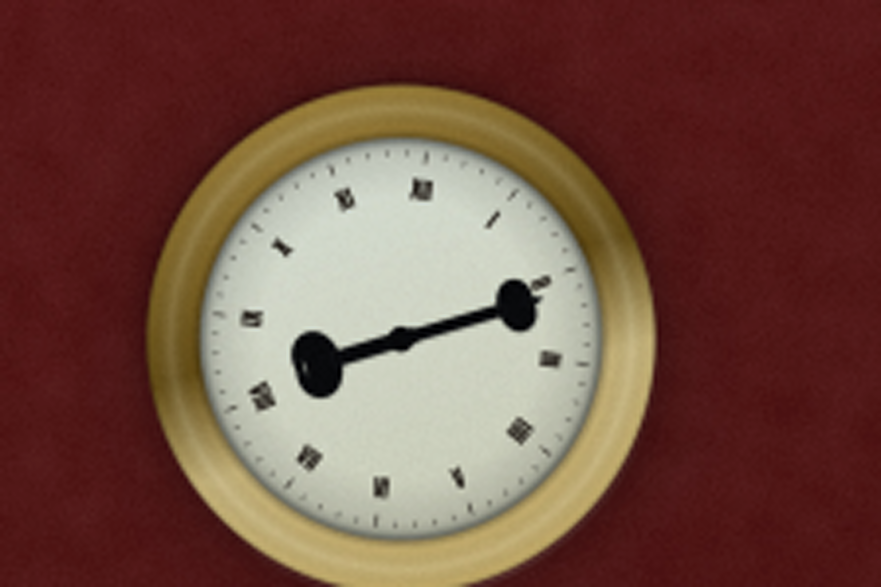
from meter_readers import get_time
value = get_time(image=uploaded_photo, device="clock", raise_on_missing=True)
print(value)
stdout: 8:11
